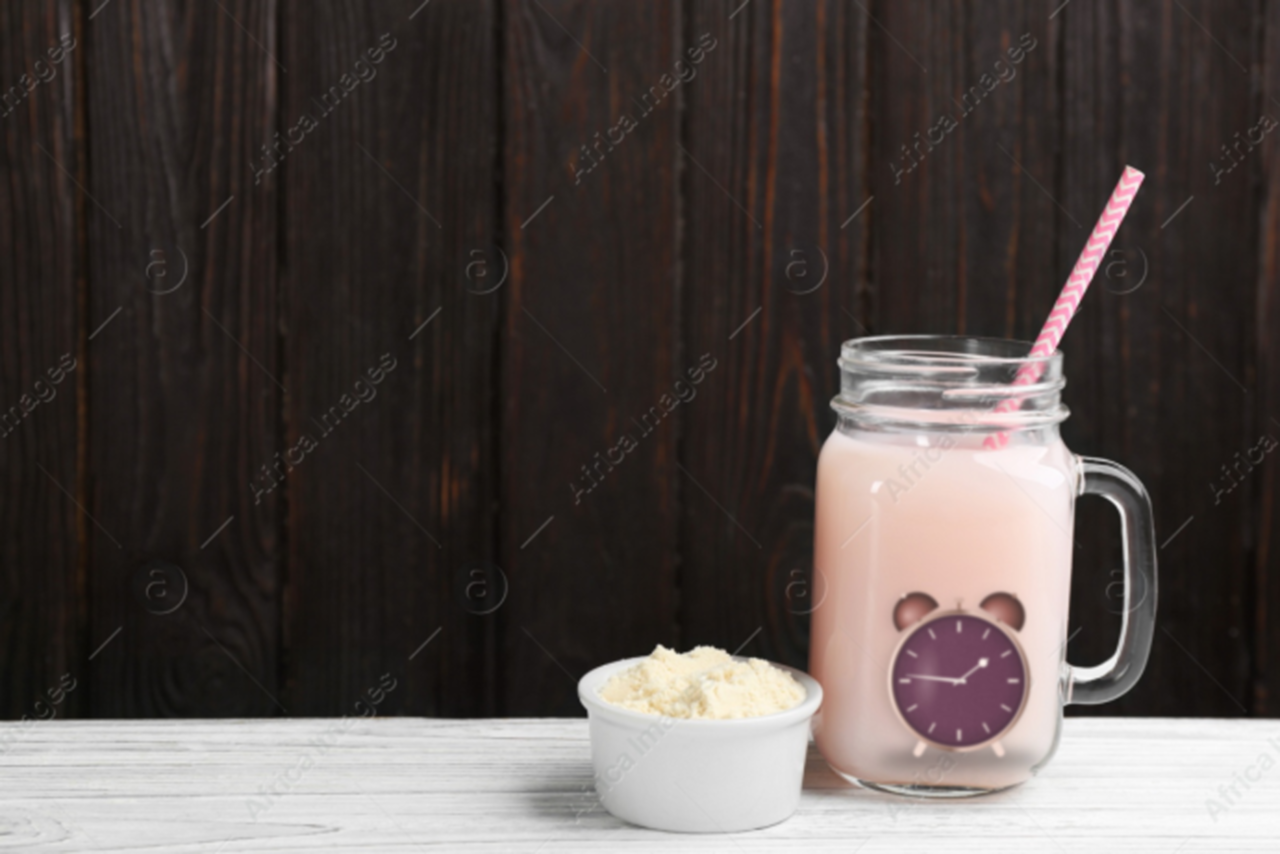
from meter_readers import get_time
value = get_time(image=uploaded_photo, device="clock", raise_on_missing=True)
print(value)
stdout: 1:46
